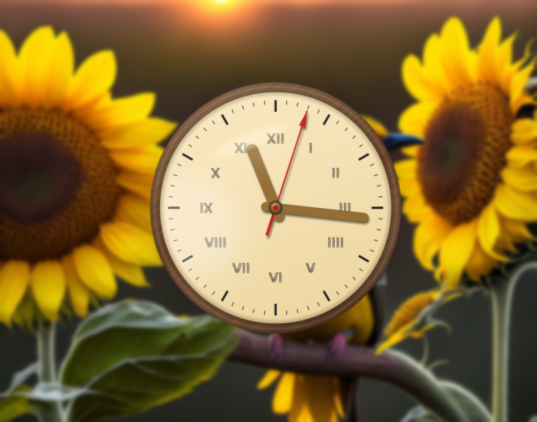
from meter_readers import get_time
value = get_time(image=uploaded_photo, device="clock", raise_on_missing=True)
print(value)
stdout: 11:16:03
